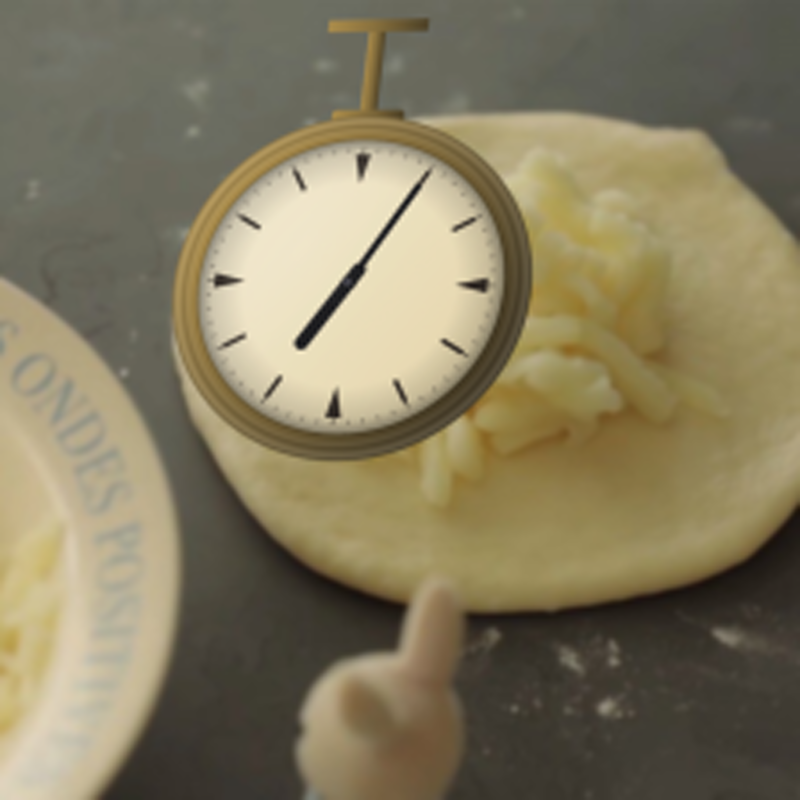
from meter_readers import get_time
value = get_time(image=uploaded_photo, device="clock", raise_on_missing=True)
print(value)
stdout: 7:05
